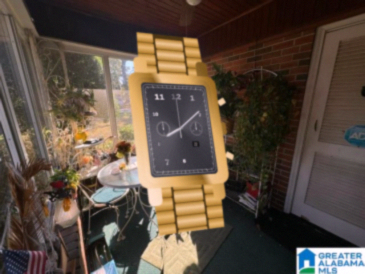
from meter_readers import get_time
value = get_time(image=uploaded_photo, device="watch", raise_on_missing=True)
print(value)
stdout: 8:09
